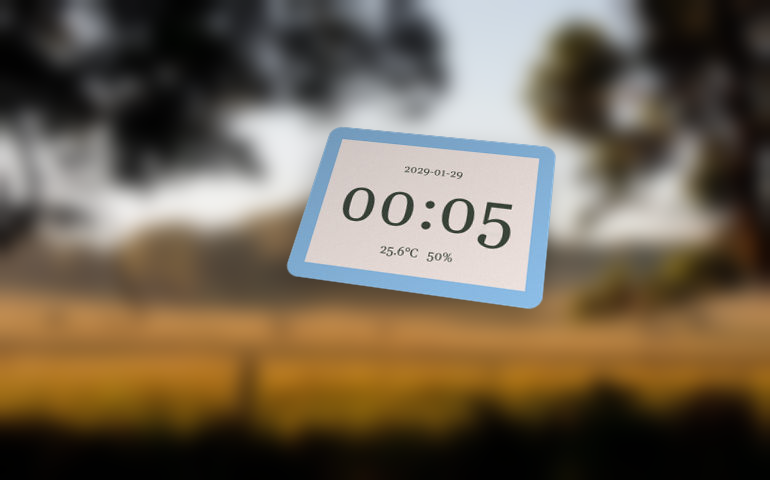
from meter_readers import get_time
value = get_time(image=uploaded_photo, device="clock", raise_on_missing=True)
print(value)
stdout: 0:05
